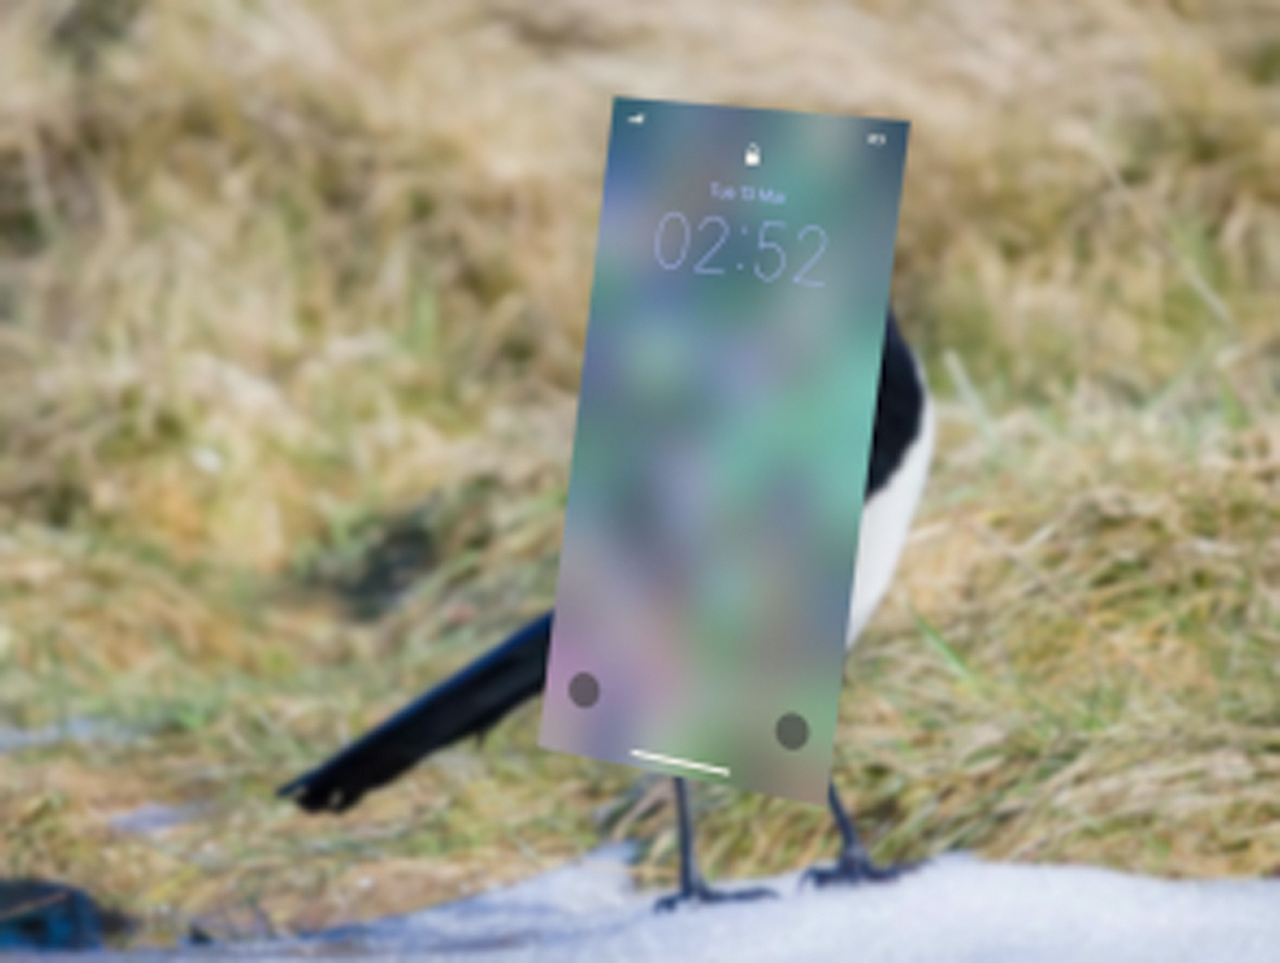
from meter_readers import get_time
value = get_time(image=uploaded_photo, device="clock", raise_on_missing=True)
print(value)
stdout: 2:52
